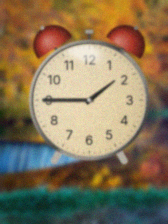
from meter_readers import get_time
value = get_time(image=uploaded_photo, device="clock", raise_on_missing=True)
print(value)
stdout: 1:45
